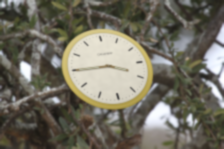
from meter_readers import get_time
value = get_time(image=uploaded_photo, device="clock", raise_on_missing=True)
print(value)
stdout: 3:45
